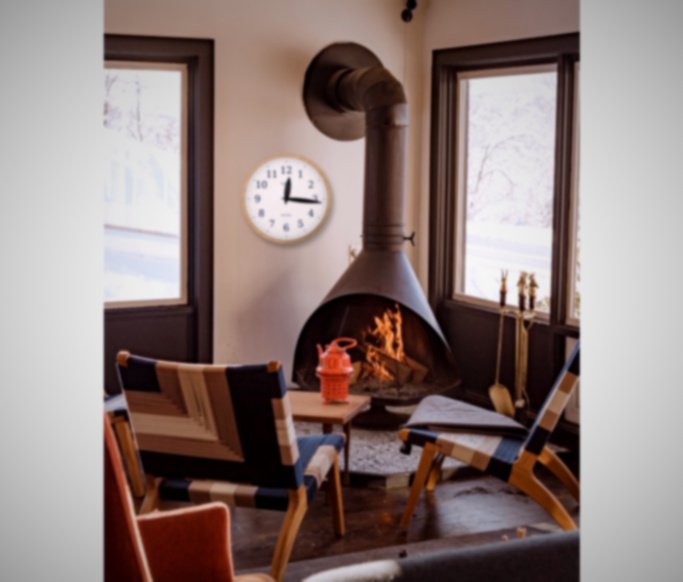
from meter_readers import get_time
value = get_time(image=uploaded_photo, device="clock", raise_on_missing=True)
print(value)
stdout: 12:16
